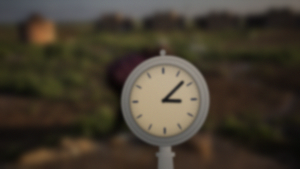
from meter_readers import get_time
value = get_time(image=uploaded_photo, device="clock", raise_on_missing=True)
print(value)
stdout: 3:08
